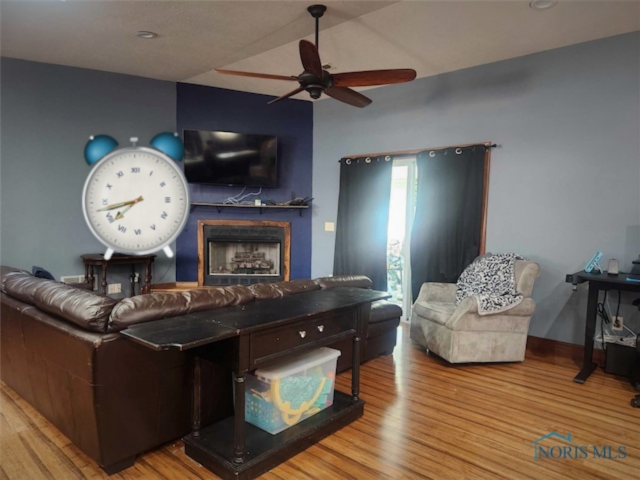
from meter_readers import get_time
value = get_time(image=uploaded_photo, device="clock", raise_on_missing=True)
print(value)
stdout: 7:43
